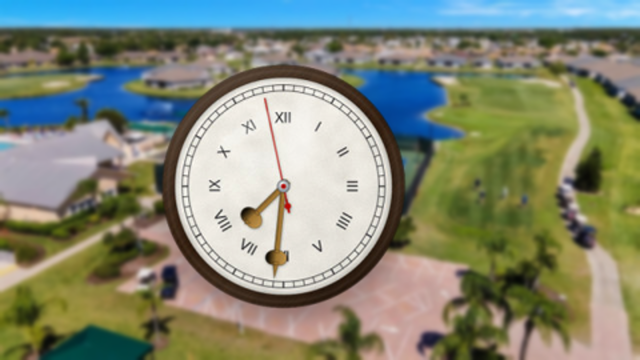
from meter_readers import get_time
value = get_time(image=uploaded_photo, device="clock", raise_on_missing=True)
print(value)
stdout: 7:30:58
